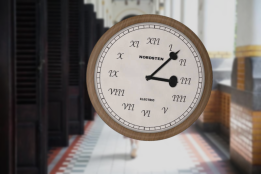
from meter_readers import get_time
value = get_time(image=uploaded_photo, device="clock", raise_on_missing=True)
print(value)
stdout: 3:07
